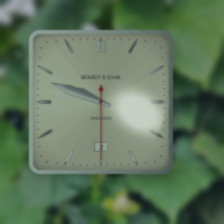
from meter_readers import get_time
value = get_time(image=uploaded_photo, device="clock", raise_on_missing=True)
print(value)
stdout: 9:48:30
